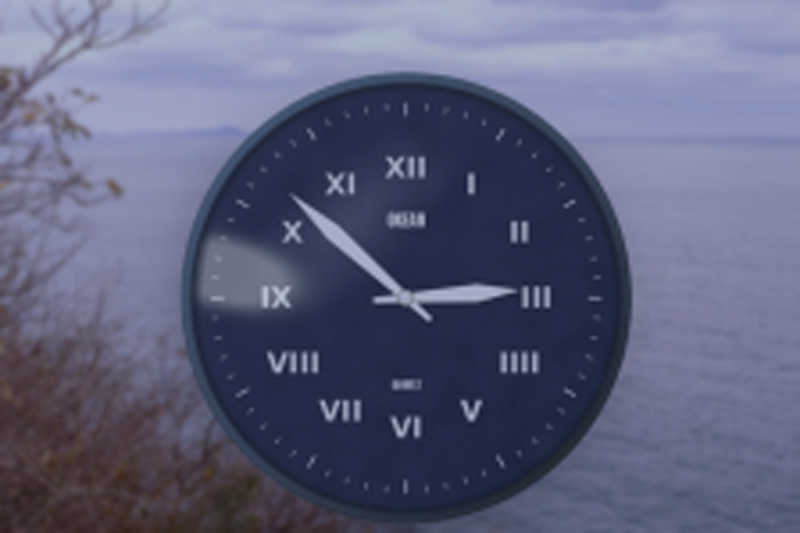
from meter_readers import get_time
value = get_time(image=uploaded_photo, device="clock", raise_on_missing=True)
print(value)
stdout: 2:52
